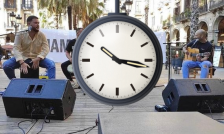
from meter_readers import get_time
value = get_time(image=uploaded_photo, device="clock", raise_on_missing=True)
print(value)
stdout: 10:17
